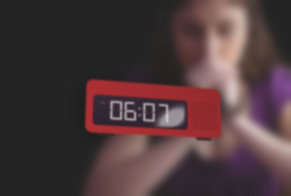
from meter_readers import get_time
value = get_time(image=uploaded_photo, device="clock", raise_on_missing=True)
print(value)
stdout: 6:07
